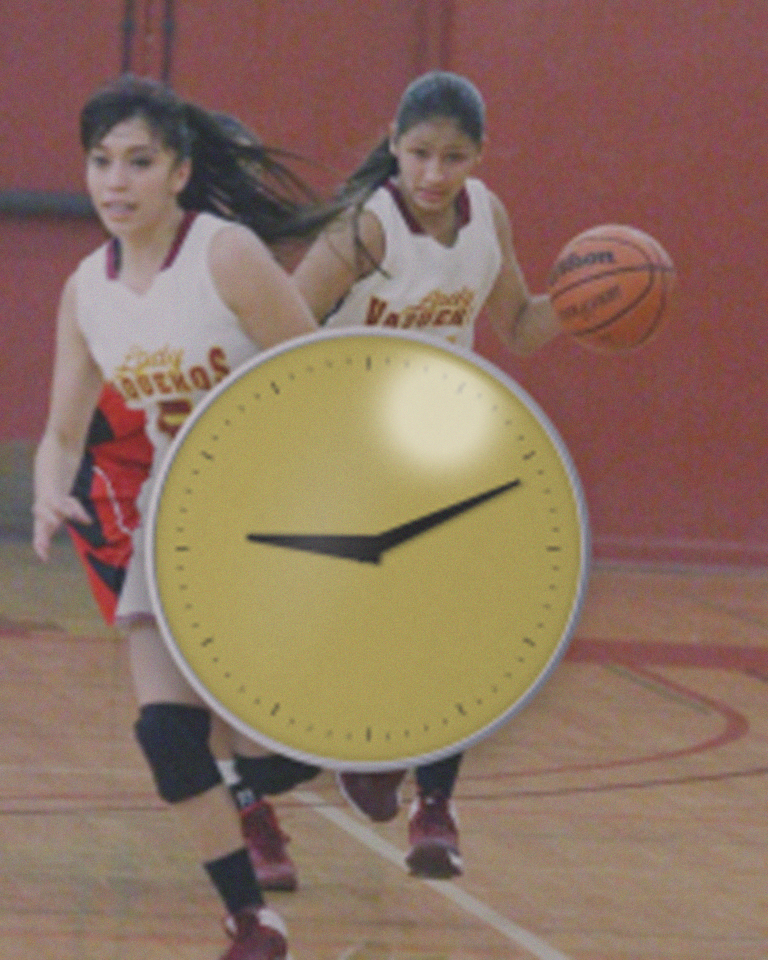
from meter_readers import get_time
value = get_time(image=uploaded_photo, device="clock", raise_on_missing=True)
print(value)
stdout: 9:11
